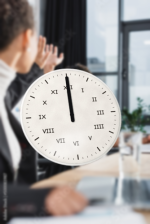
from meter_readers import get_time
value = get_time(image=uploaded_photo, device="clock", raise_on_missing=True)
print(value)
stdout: 12:00
